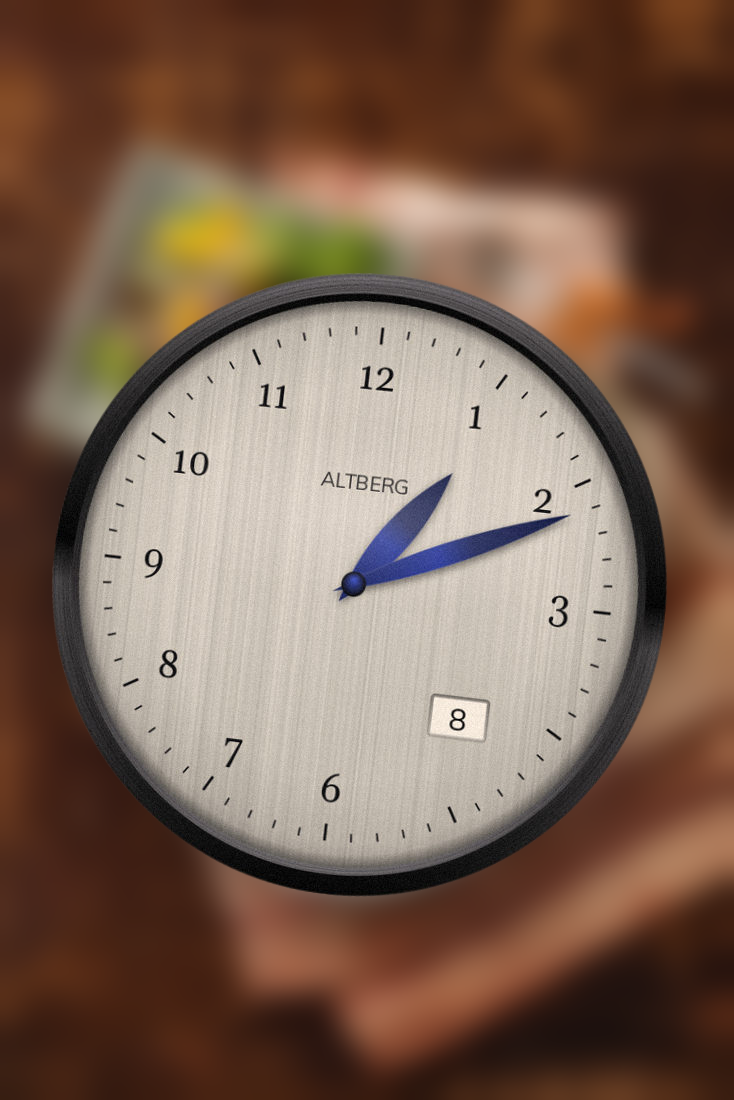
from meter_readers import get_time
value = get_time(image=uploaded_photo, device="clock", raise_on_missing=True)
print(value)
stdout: 1:11
